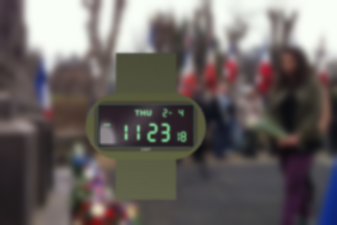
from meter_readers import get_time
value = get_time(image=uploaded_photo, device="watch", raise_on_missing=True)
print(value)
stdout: 11:23
